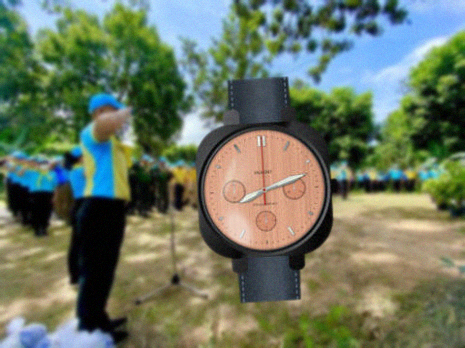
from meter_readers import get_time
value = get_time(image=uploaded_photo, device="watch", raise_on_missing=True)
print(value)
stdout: 8:12
